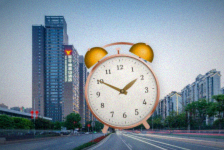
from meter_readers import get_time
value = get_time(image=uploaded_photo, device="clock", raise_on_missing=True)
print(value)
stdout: 1:50
